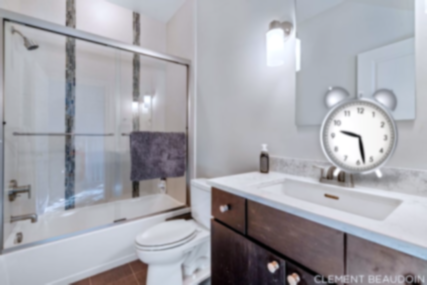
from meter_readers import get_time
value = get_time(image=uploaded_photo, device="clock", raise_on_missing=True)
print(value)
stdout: 9:28
